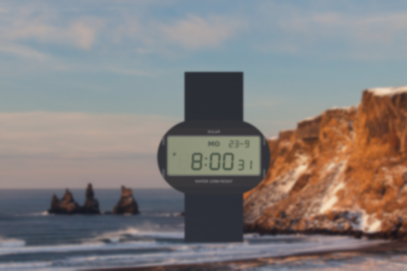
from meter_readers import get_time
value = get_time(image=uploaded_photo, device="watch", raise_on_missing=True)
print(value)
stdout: 8:00:31
